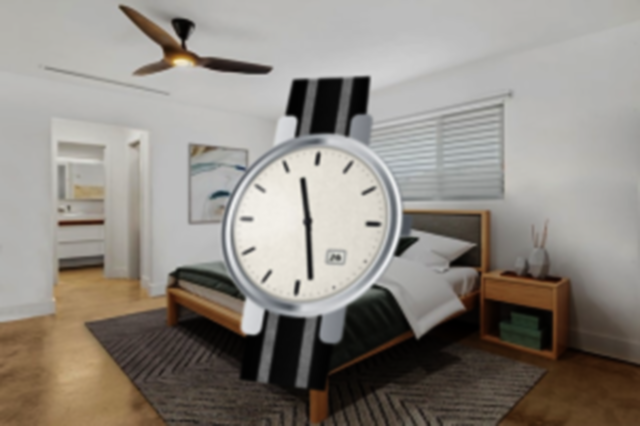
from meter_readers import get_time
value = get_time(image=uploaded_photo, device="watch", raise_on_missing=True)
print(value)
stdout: 11:28
